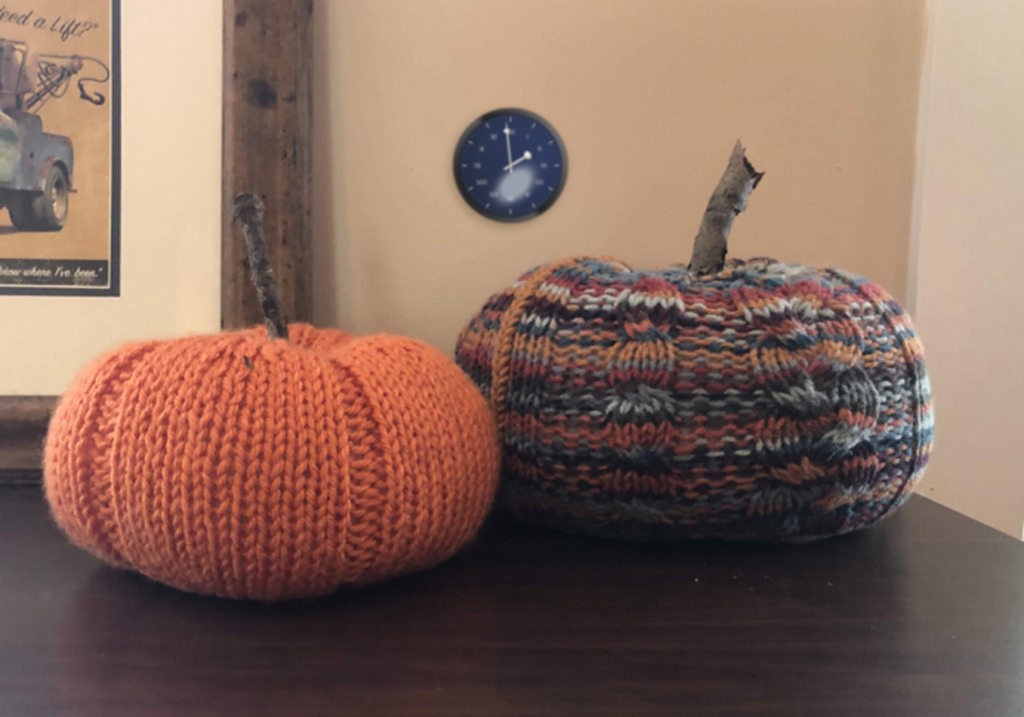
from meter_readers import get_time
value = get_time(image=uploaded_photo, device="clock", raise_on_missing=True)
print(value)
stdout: 1:59
